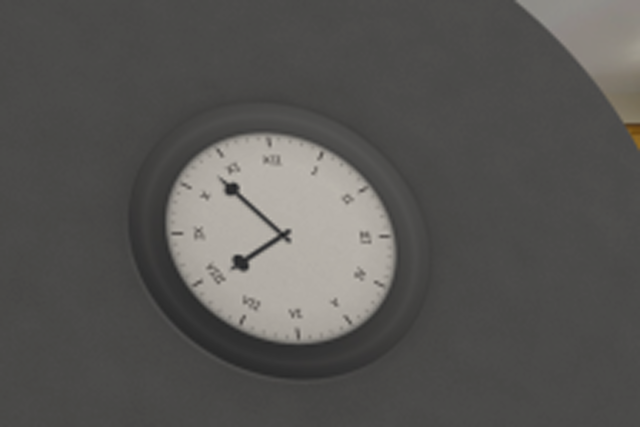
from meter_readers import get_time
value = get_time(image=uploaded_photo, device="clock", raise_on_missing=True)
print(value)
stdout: 7:53
